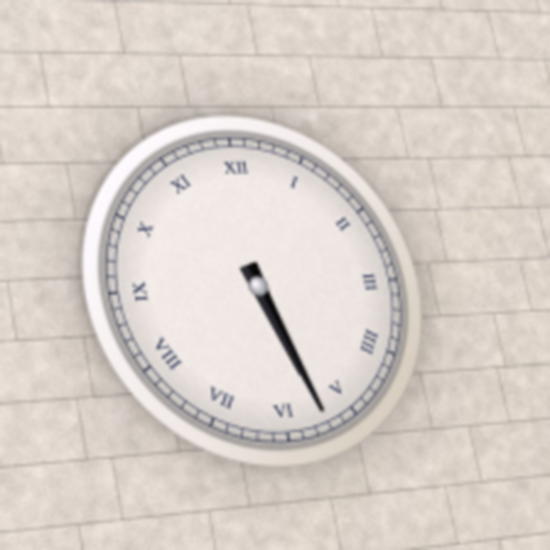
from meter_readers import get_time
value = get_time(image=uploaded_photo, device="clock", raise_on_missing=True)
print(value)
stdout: 5:27
